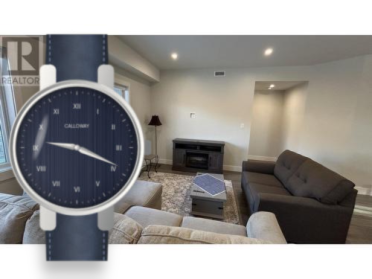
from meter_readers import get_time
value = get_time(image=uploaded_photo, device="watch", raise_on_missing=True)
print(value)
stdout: 9:19
